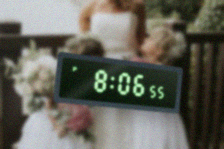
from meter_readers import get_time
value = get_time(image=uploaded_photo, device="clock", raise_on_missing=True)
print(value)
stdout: 8:06:55
